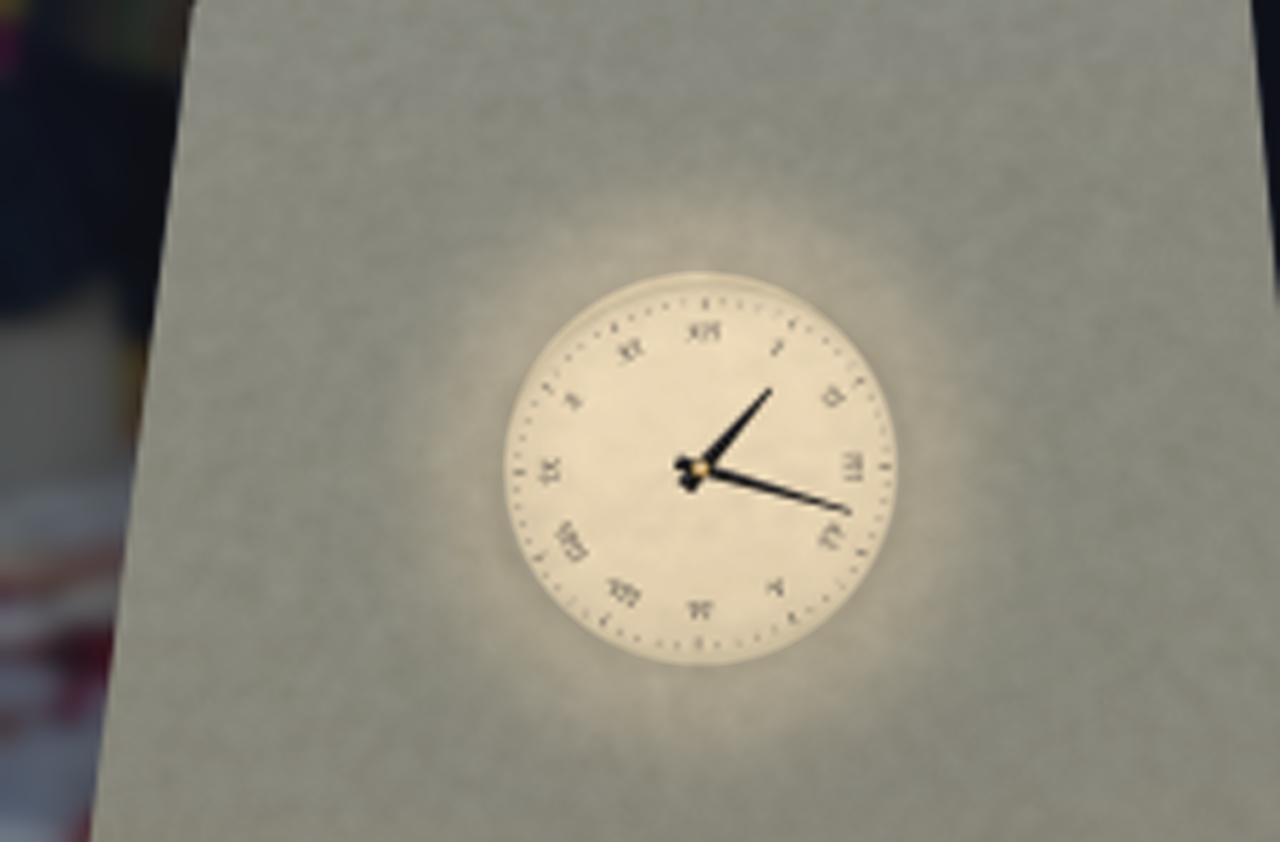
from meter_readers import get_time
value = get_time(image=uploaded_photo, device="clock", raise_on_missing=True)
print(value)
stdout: 1:18
